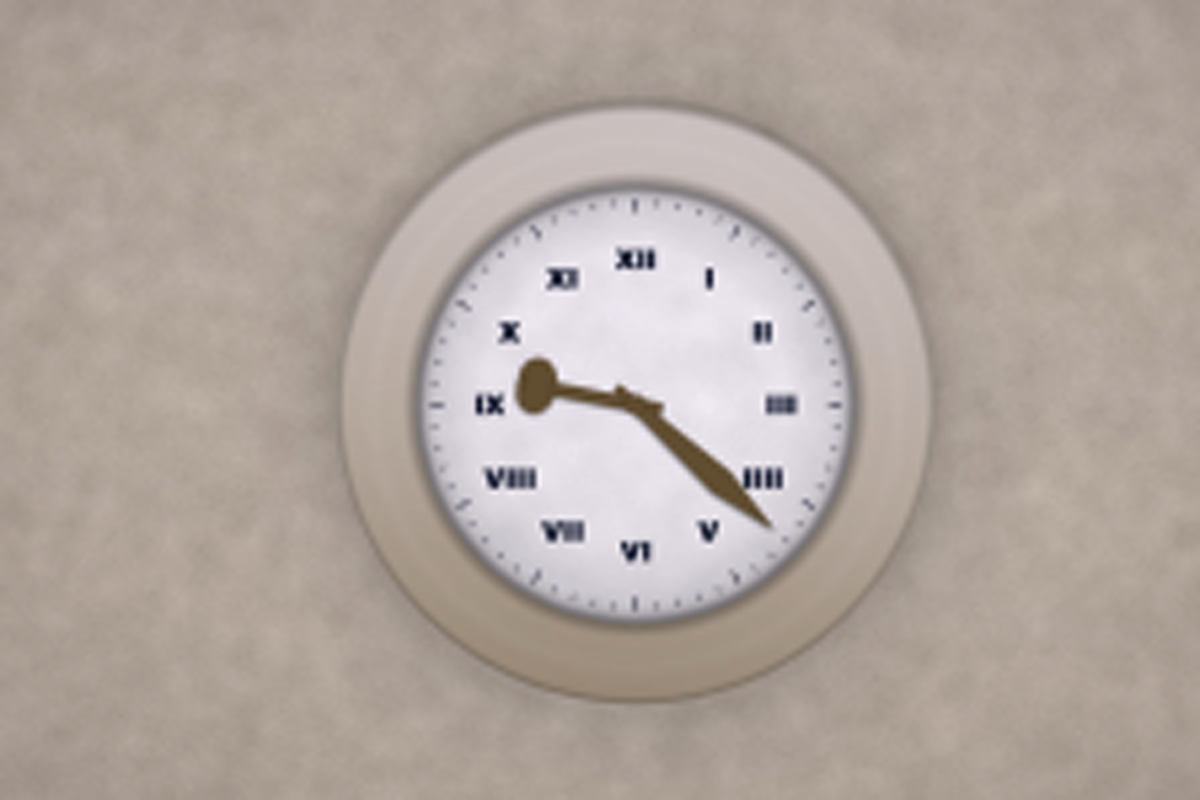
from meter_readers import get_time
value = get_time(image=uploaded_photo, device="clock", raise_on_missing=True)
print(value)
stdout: 9:22
